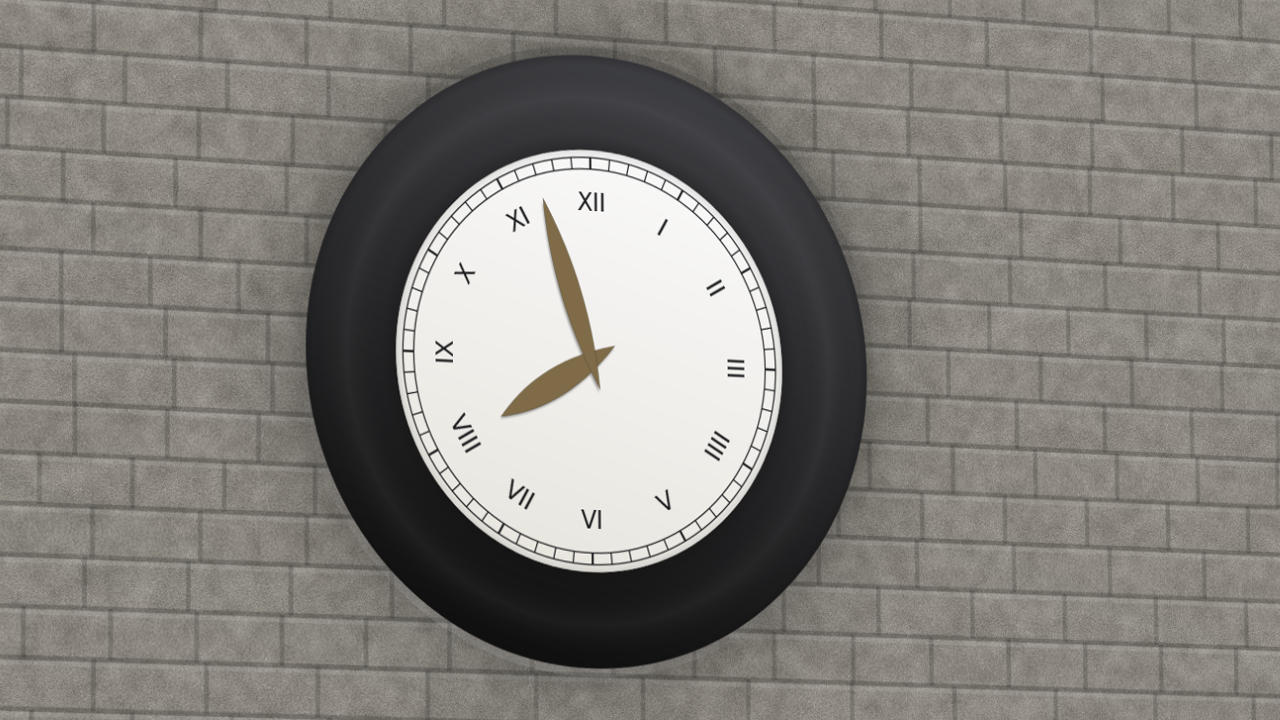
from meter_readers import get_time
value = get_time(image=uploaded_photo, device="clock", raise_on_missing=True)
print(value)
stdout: 7:57
